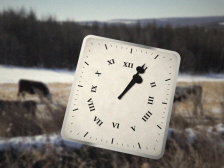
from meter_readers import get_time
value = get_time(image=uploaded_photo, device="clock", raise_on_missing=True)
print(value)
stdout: 1:04
